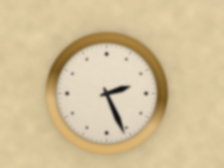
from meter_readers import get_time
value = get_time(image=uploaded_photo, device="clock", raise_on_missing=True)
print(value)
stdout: 2:26
